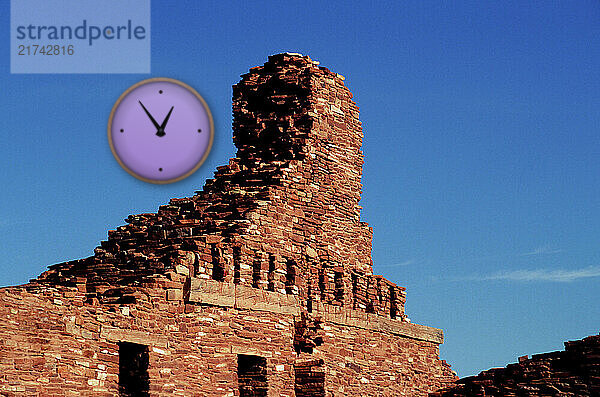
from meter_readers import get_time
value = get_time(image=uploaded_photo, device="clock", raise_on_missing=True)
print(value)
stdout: 12:54
